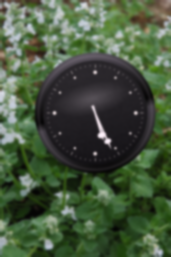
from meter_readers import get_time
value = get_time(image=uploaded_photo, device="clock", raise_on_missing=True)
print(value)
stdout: 5:26
